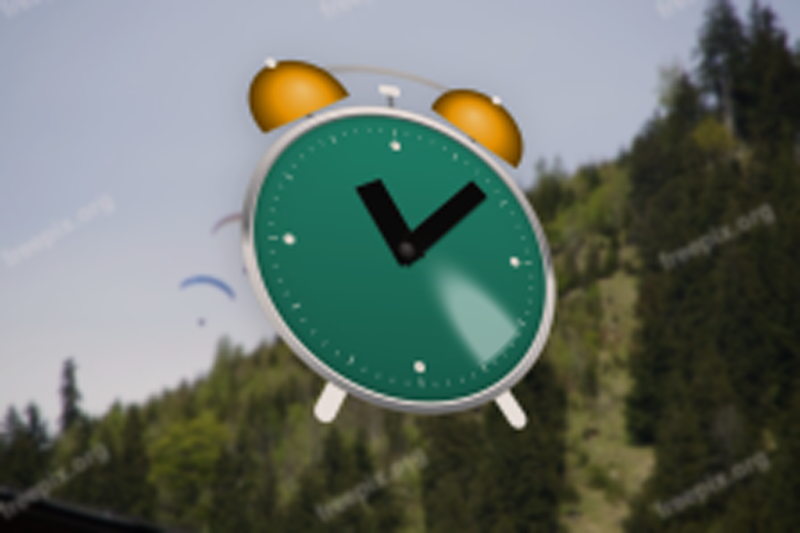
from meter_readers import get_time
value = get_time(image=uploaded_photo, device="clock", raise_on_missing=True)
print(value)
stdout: 11:08
